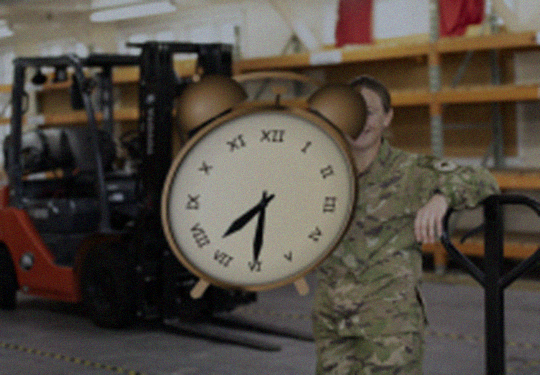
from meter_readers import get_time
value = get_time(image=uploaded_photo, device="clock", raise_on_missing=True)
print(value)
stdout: 7:30
